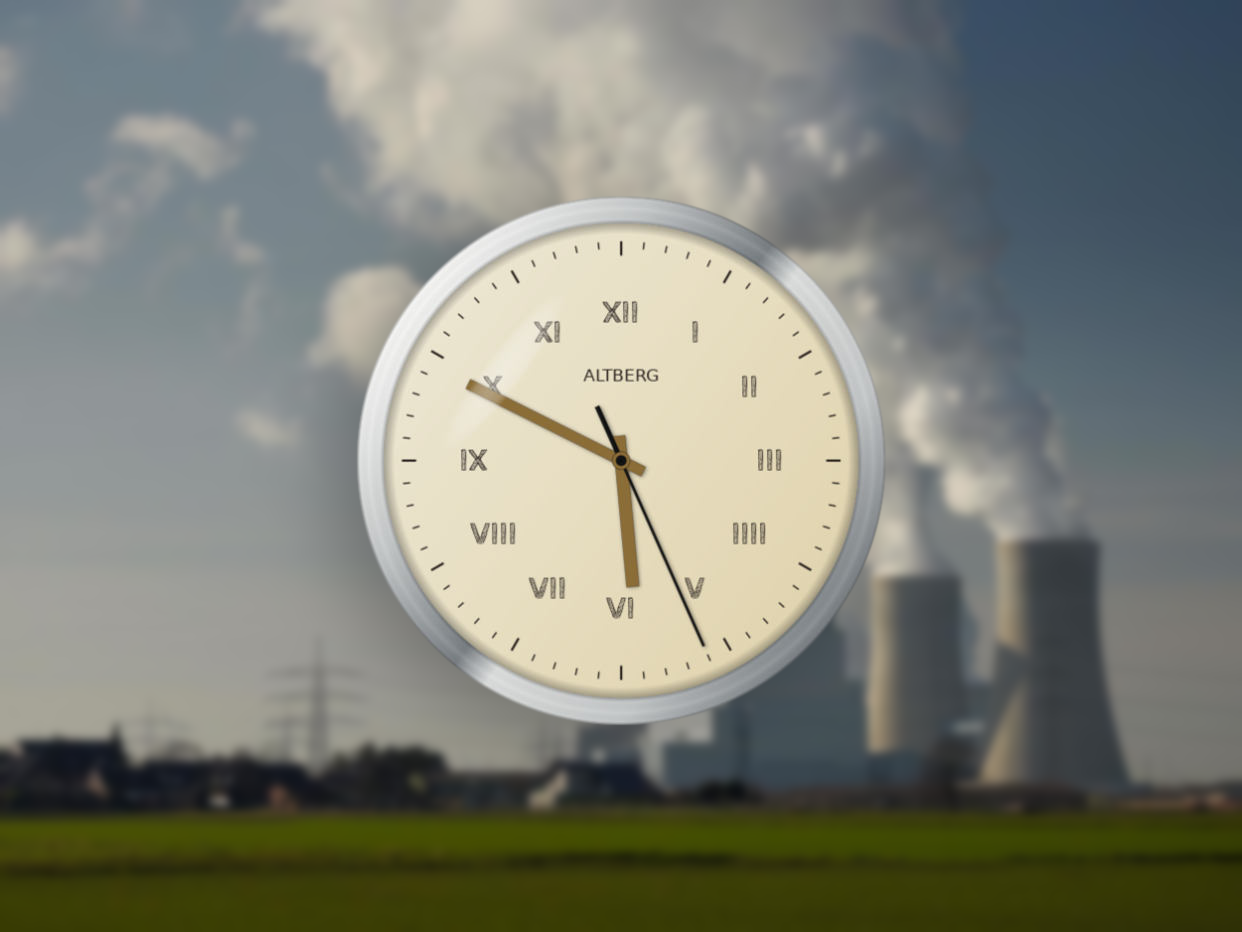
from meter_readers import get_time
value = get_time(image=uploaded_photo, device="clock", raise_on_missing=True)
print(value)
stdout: 5:49:26
